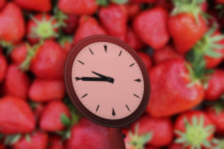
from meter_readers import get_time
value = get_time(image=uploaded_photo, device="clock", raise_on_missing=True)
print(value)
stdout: 9:45
